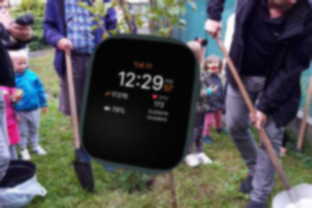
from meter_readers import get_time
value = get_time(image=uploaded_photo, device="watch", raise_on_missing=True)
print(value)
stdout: 12:29
